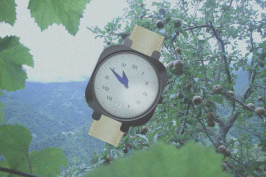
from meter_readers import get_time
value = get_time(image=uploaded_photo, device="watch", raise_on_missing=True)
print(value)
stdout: 10:49
